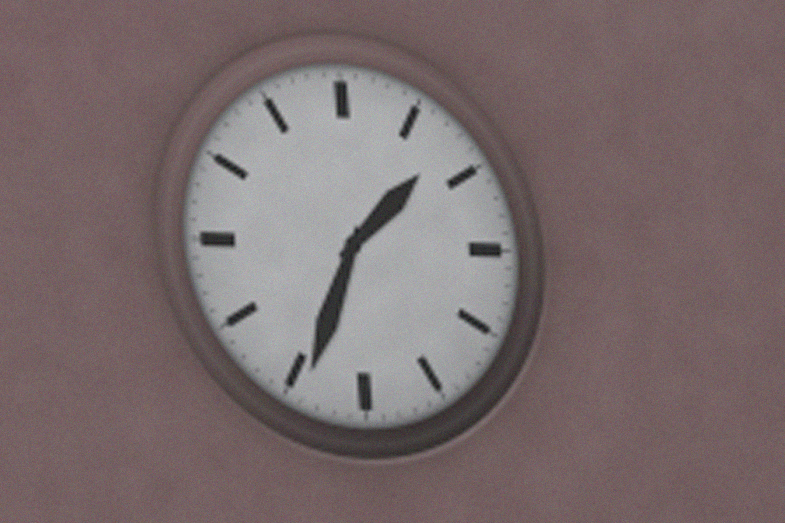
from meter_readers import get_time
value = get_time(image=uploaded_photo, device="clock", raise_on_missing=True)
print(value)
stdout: 1:34
